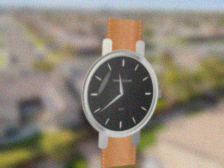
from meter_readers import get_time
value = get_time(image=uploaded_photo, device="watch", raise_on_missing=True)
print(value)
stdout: 11:39
